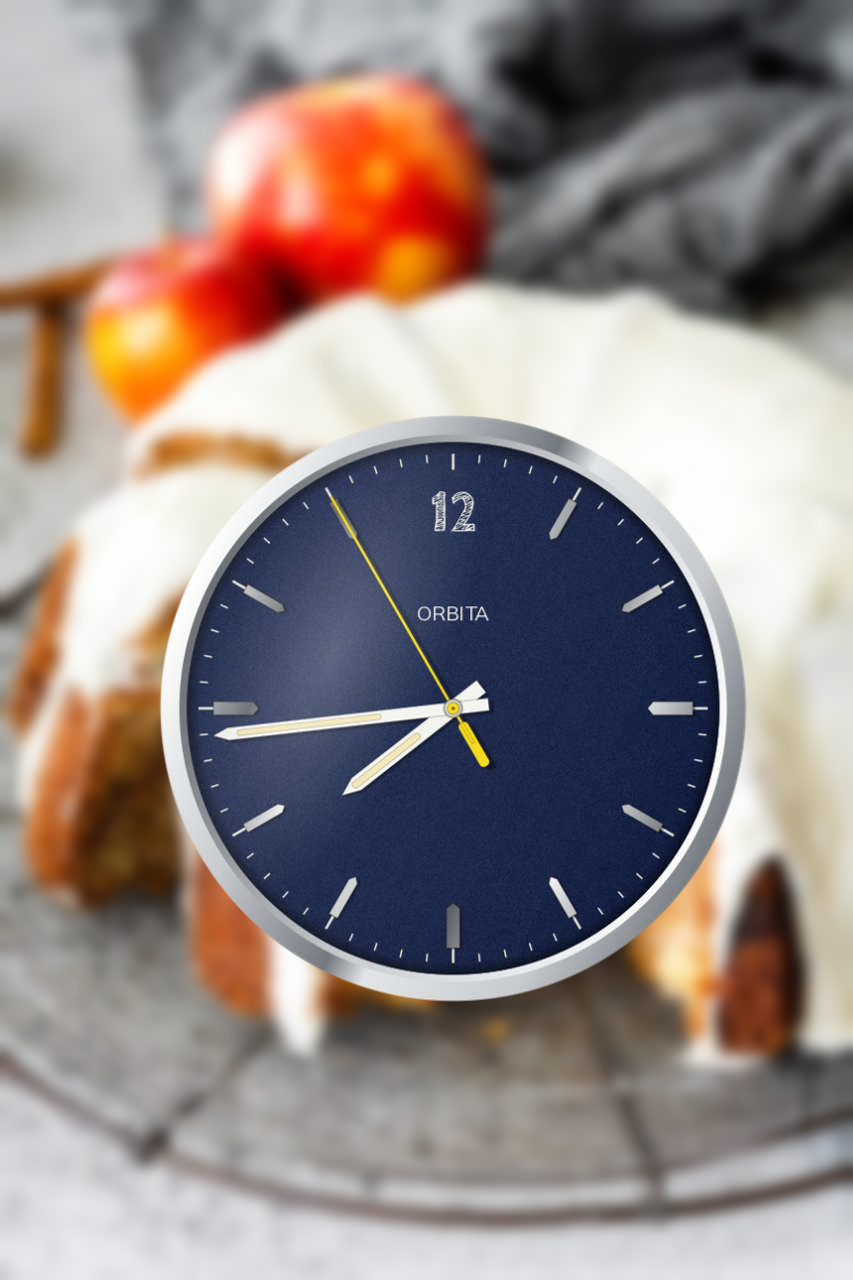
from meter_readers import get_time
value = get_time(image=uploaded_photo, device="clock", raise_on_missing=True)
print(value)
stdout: 7:43:55
